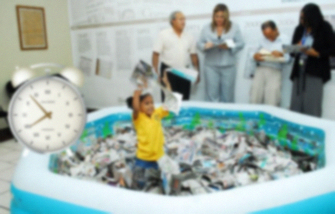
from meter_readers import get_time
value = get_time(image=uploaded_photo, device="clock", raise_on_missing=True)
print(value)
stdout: 7:53
